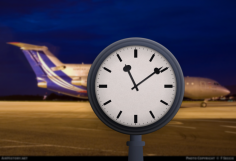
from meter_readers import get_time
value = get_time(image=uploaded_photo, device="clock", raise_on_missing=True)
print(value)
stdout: 11:09
